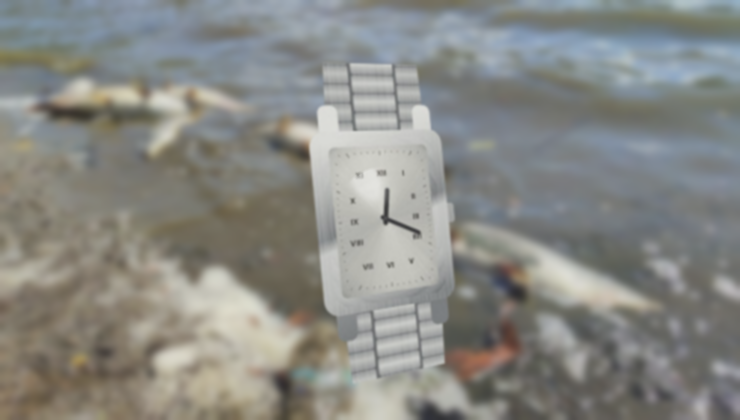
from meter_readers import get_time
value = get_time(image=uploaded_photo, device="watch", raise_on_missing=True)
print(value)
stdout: 12:19
